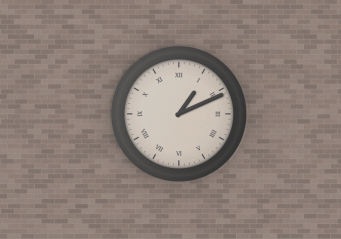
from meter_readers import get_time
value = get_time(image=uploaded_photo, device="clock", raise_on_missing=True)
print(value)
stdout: 1:11
